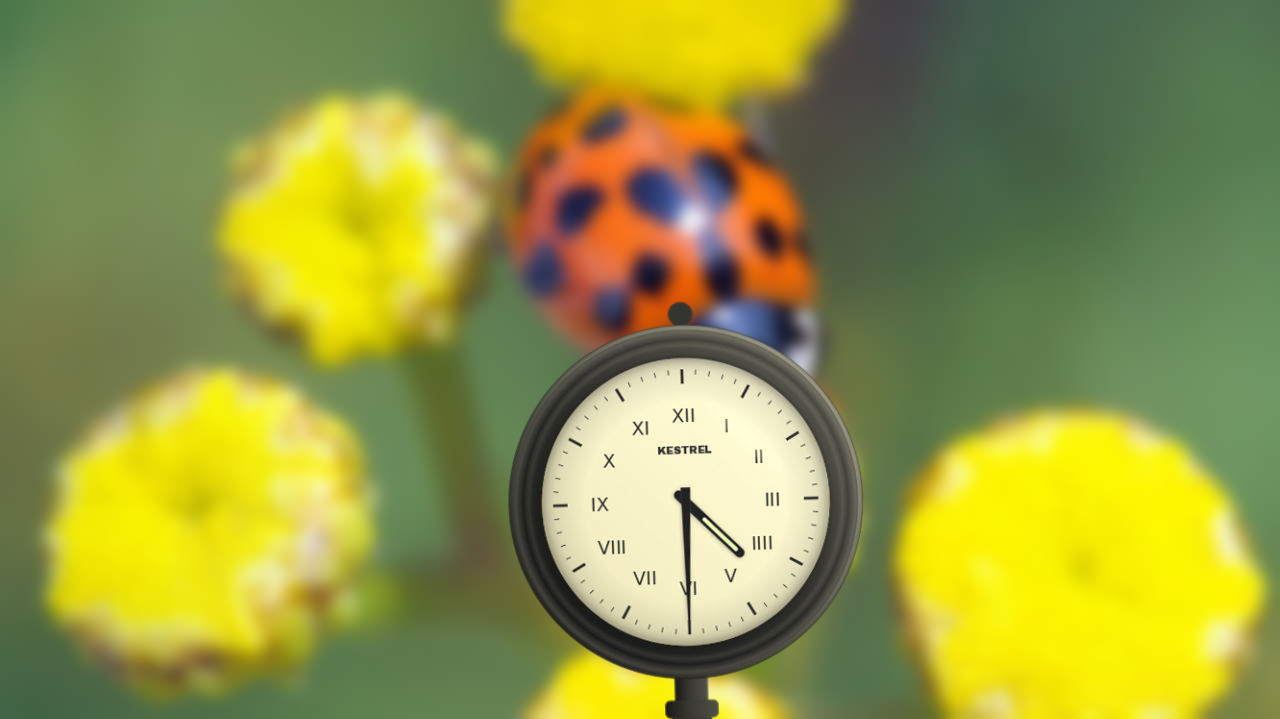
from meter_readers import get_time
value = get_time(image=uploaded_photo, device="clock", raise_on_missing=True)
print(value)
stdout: 4:30
